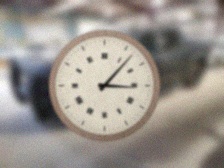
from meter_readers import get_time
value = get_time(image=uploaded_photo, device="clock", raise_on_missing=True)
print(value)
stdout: 3:07
